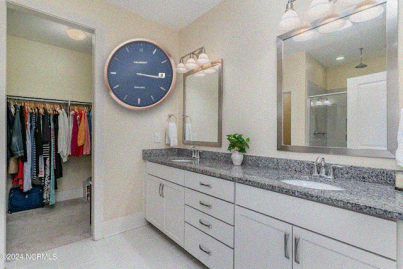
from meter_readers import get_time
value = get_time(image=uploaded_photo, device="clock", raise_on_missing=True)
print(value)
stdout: 3:16
